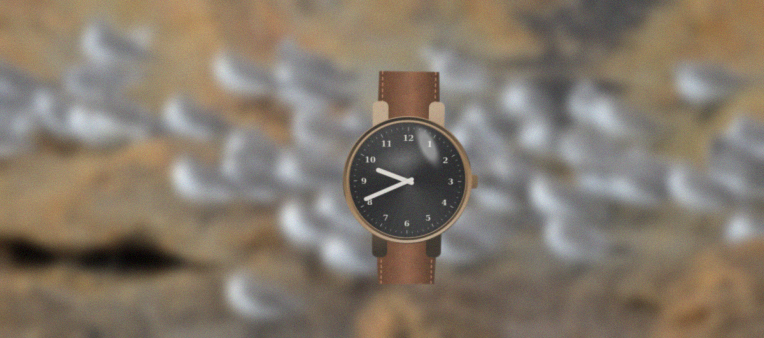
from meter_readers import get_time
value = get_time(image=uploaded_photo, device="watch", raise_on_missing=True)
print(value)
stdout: 9:41
